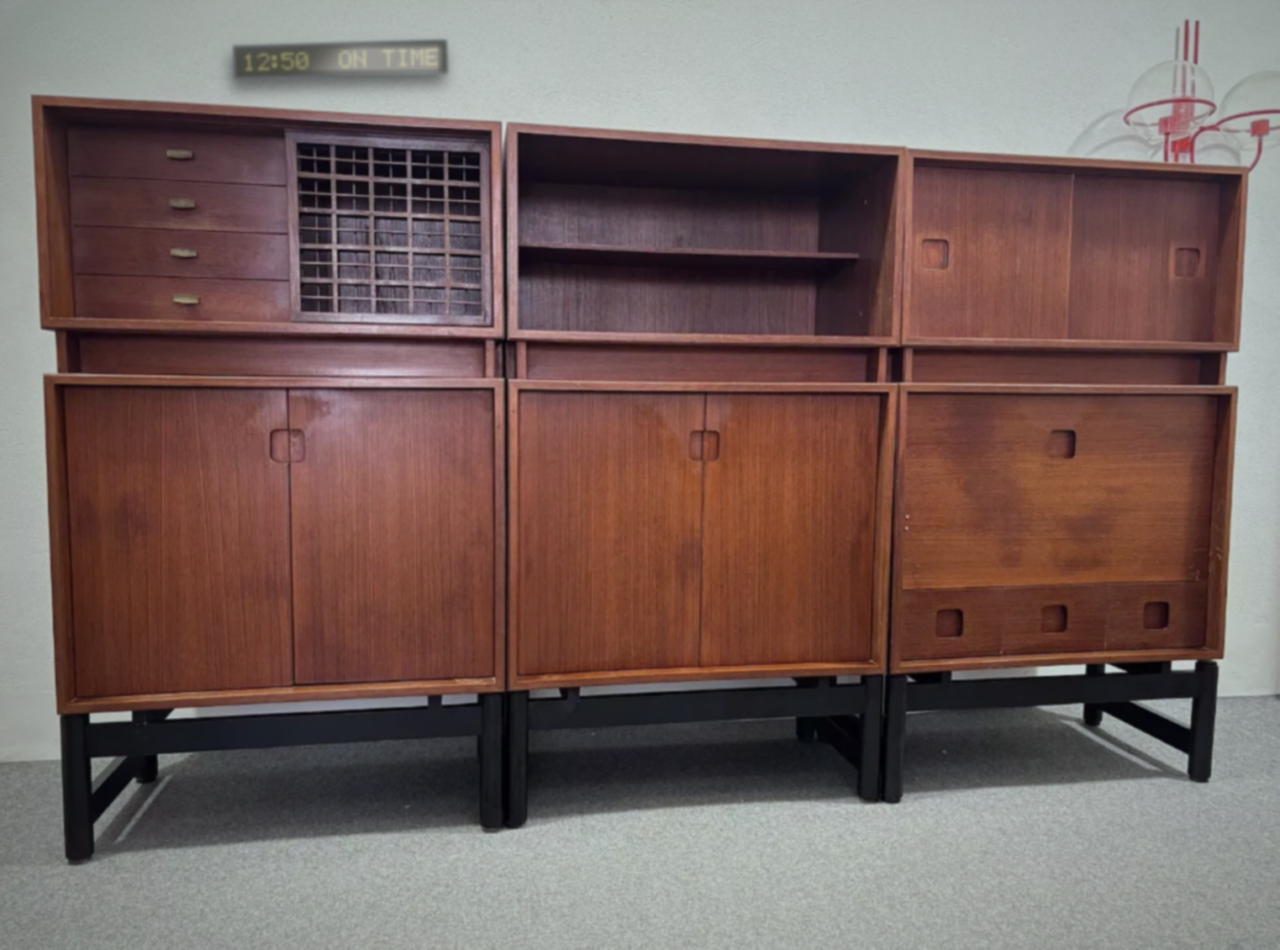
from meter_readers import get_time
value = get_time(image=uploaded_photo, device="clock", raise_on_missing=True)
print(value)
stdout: 12:50
